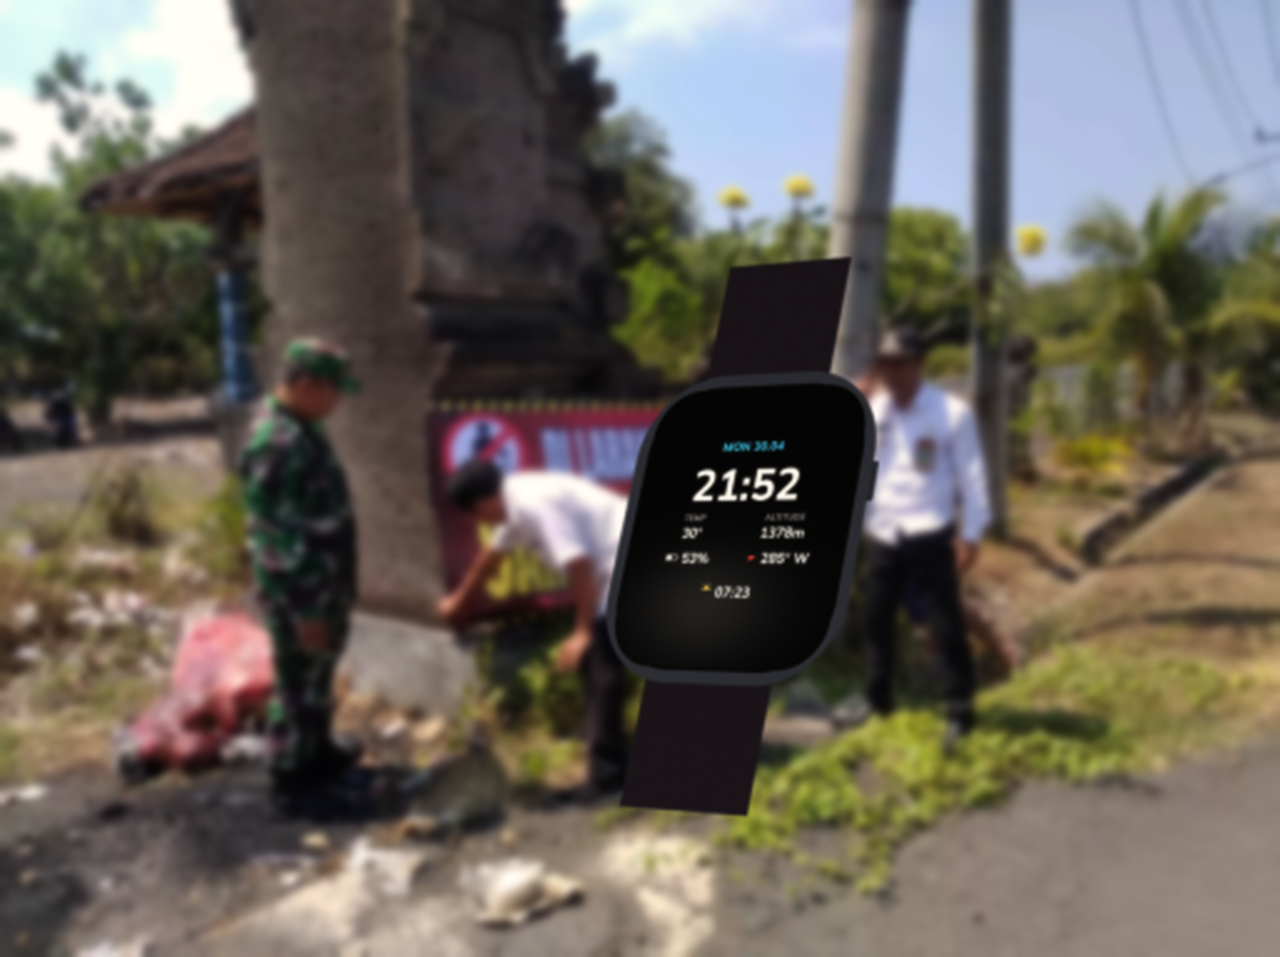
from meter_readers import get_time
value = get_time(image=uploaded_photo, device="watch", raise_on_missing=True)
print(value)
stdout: 21:52
